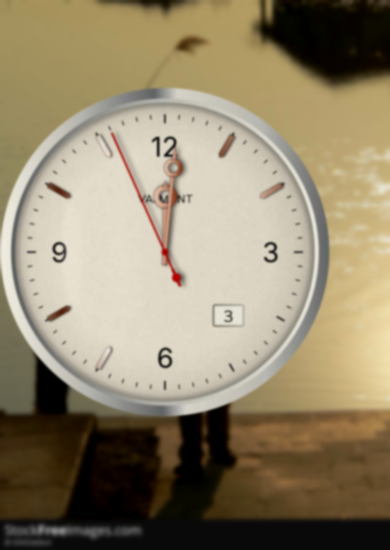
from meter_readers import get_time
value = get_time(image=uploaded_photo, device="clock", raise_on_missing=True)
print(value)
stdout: 12:00:56
